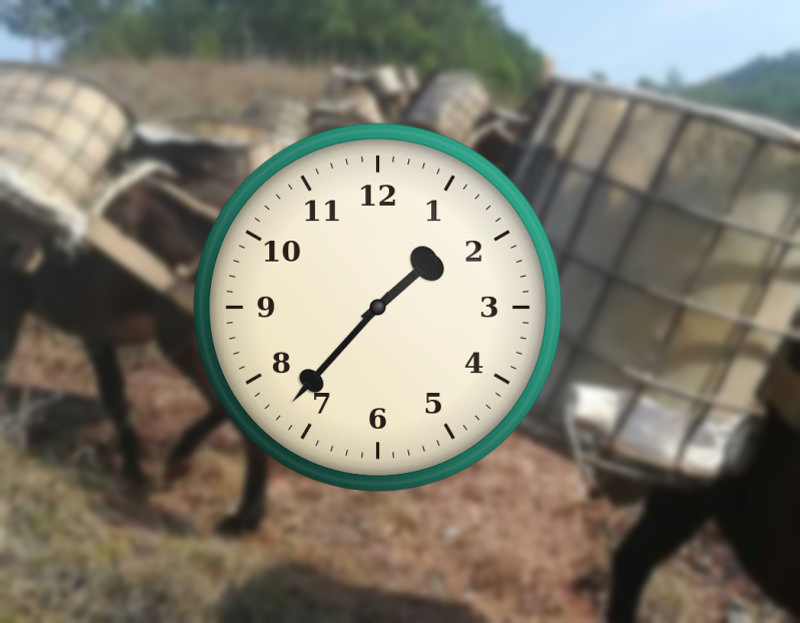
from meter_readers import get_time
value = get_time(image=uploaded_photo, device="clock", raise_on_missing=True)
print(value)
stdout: 1:37
